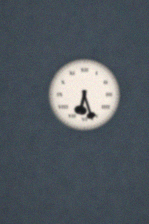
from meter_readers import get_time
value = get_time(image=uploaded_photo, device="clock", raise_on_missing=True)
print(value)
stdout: 6:27
